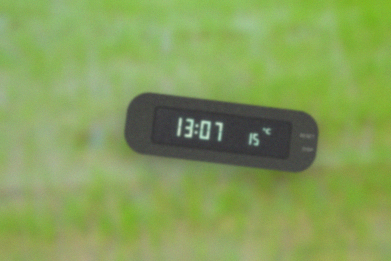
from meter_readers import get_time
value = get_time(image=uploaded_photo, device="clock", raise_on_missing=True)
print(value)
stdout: 13:07
